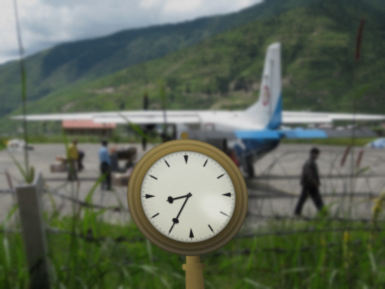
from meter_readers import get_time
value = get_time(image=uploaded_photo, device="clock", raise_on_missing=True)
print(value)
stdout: 8:35
